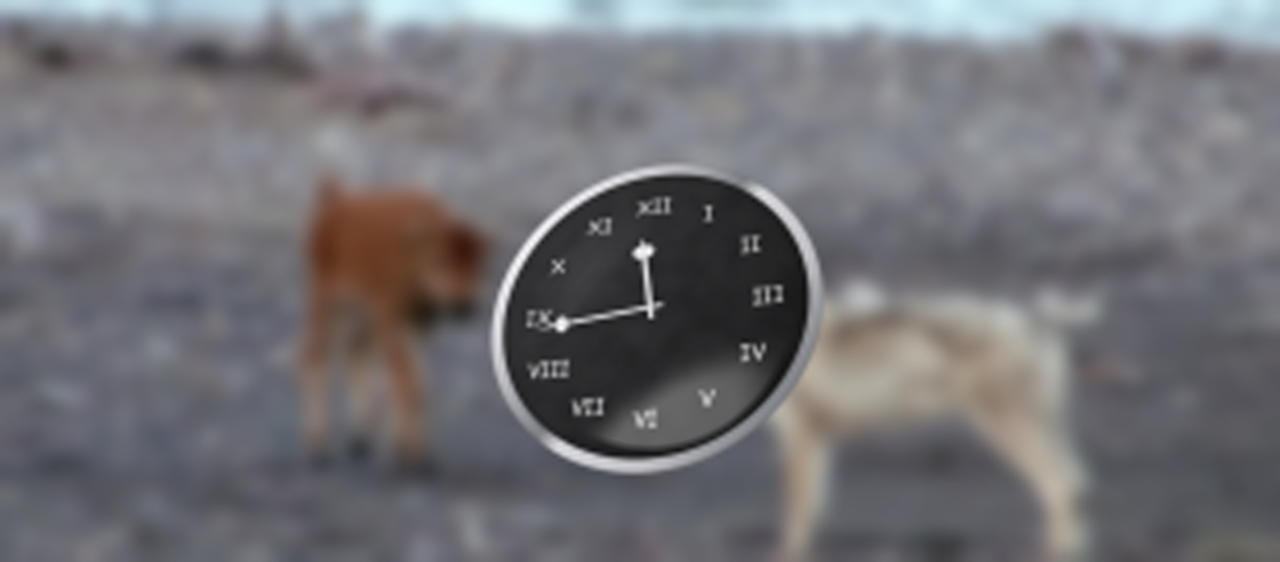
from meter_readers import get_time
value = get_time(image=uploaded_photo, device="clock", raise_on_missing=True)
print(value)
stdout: 11:44
